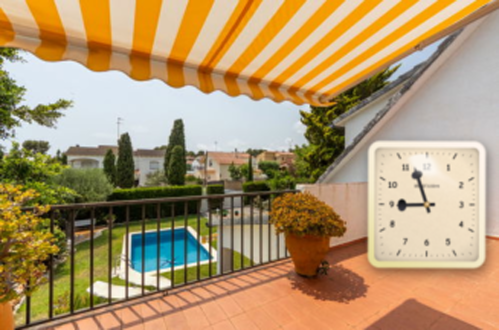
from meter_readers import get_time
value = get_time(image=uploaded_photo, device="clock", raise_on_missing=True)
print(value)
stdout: 8:57
